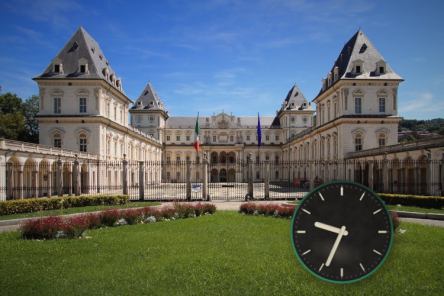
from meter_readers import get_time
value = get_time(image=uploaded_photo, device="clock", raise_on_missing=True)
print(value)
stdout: 9:34
